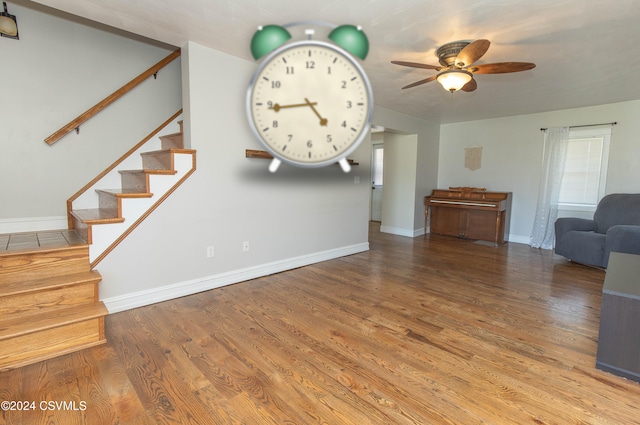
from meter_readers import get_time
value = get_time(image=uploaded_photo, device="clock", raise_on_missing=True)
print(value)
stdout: 4:44
